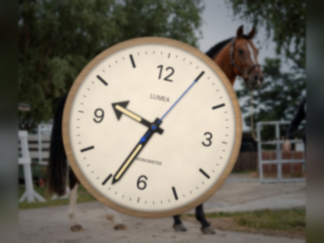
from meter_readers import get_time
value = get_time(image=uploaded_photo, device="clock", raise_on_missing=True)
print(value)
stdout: 9:34:05
